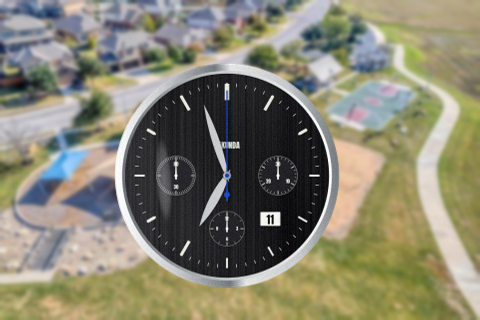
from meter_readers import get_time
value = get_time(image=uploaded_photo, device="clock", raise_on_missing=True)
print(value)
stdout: 6:57
